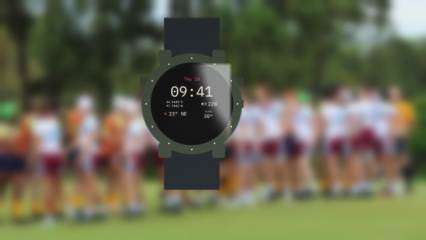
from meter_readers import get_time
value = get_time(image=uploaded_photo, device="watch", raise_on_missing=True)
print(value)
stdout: 9:41
